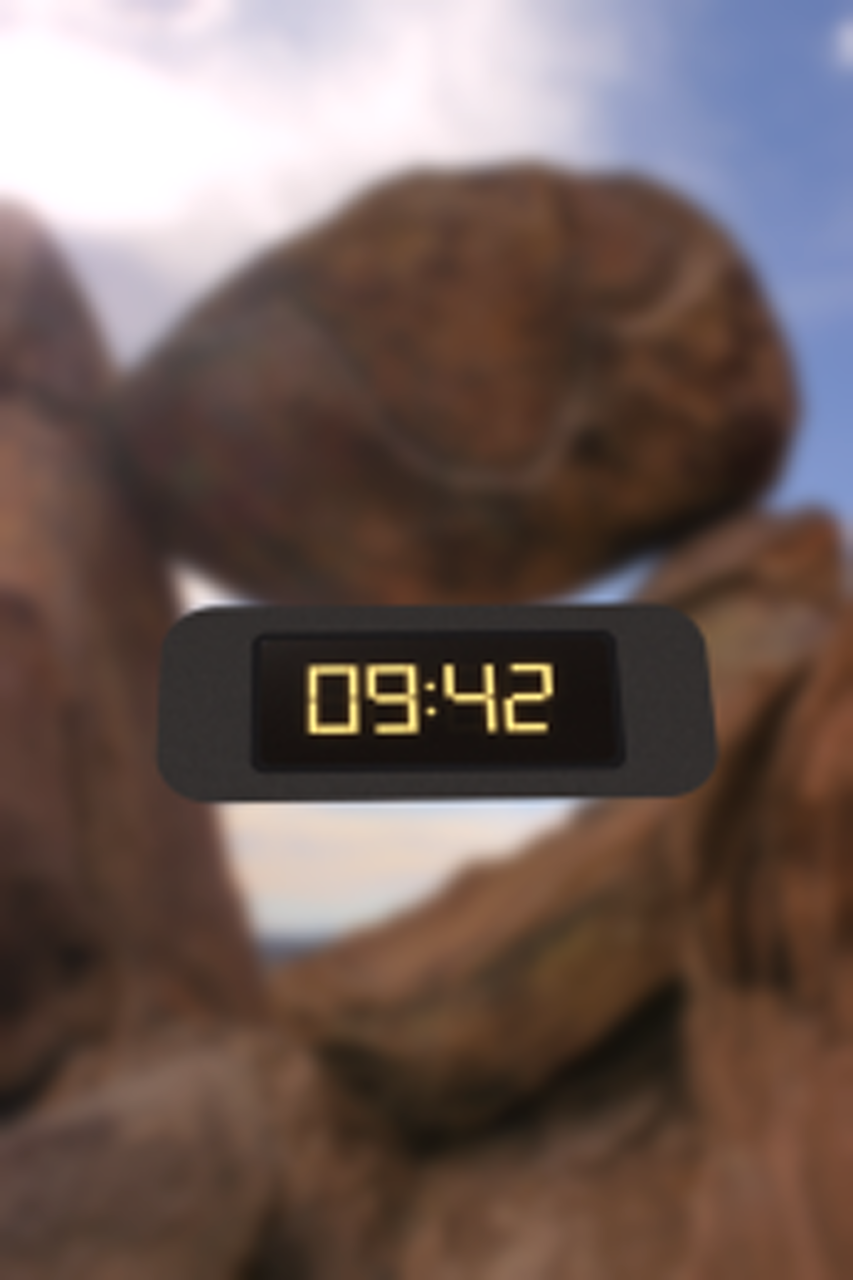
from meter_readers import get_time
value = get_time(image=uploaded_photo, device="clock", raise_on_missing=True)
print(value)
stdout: 9:42
